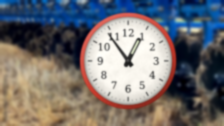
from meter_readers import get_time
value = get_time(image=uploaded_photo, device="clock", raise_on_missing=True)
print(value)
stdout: 12:54
